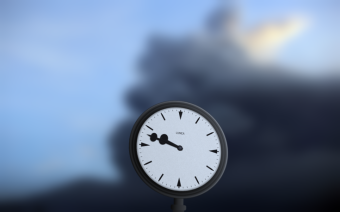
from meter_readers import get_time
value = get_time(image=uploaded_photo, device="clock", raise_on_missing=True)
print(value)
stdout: 9:48
